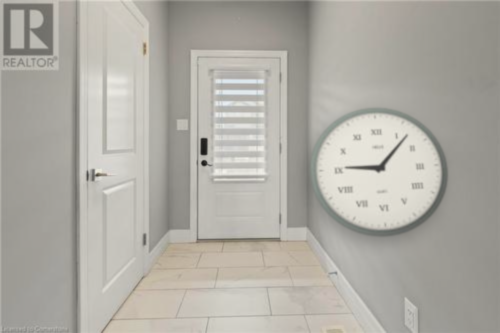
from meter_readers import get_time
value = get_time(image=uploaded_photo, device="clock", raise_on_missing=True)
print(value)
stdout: 9:07
